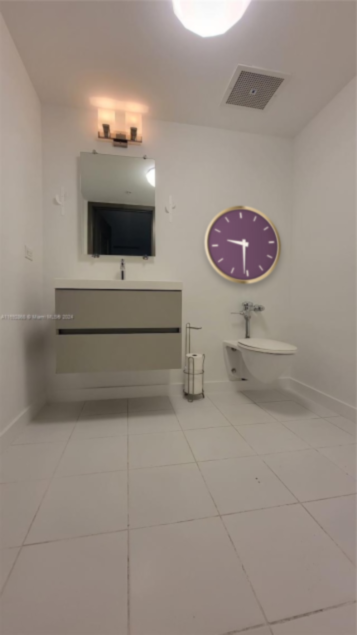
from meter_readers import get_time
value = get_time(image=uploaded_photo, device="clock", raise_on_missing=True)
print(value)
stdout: 9:31
